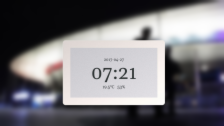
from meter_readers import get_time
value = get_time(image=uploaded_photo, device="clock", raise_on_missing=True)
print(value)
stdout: 7:21
